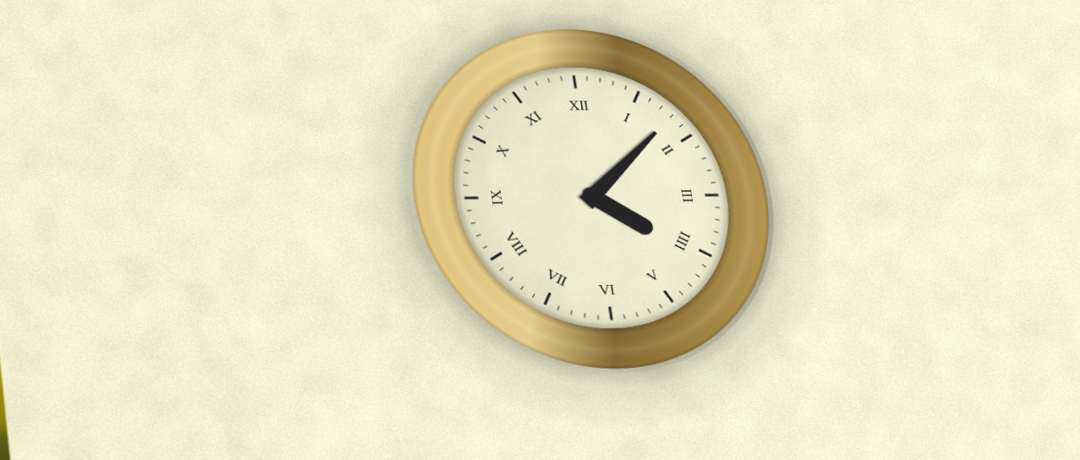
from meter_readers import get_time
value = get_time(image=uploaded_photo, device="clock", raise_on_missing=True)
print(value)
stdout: 4:08
